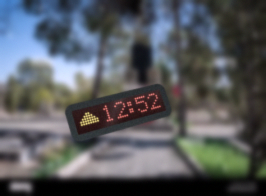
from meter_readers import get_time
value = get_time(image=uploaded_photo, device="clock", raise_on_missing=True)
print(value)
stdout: 12:52
